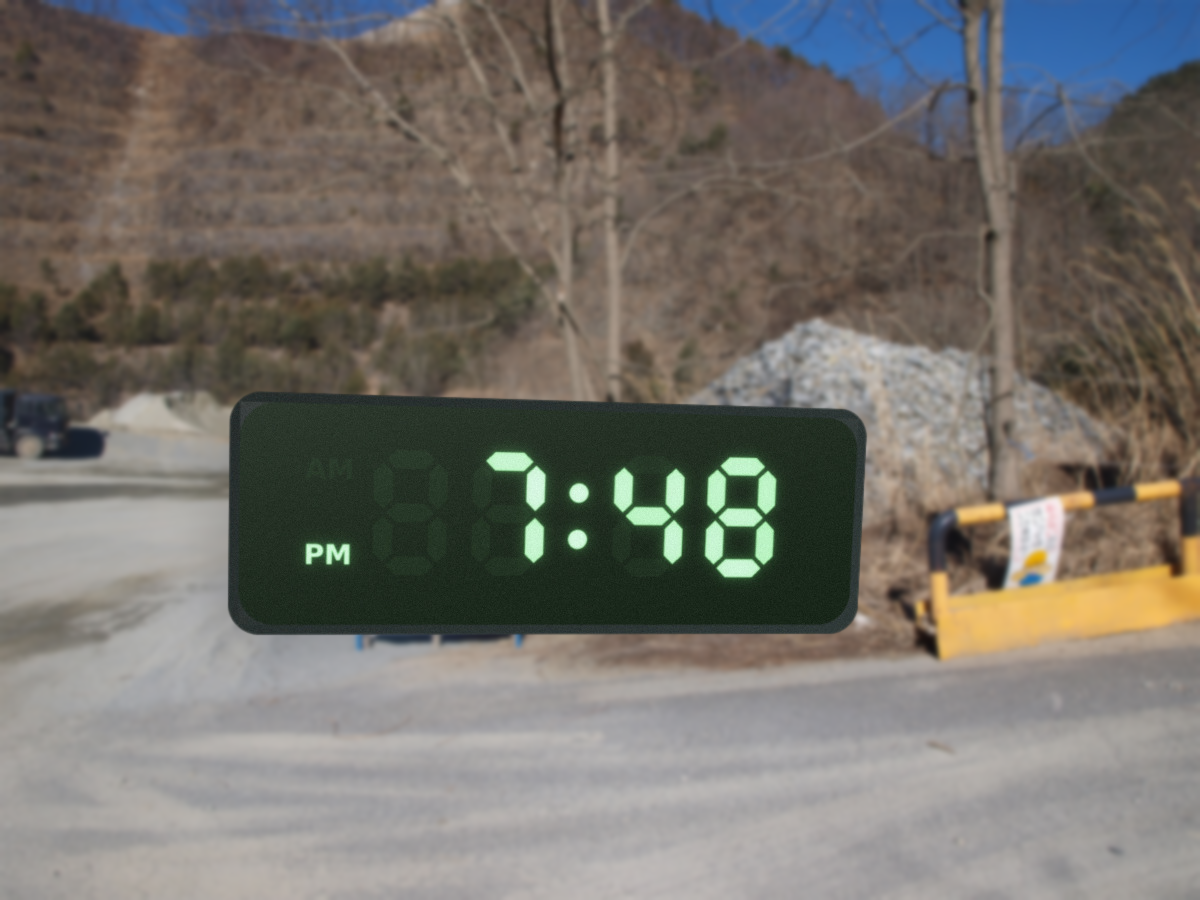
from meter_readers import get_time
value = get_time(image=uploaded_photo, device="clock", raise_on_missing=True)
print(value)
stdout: 7:48
